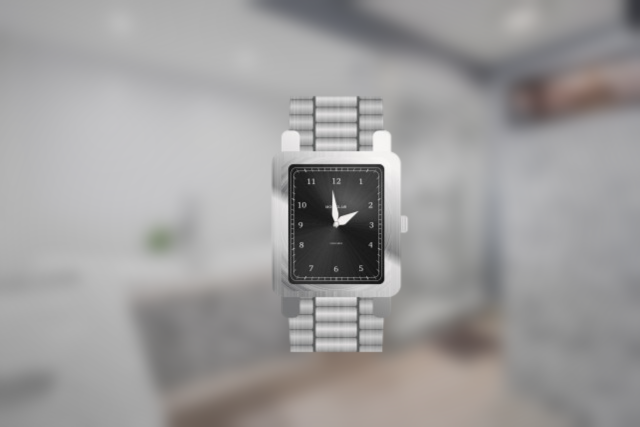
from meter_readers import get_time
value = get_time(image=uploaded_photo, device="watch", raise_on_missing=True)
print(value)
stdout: 1:59
